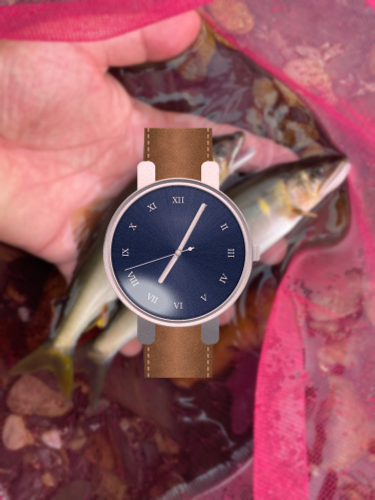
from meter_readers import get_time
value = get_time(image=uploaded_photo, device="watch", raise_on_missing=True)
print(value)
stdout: 7:04:42
